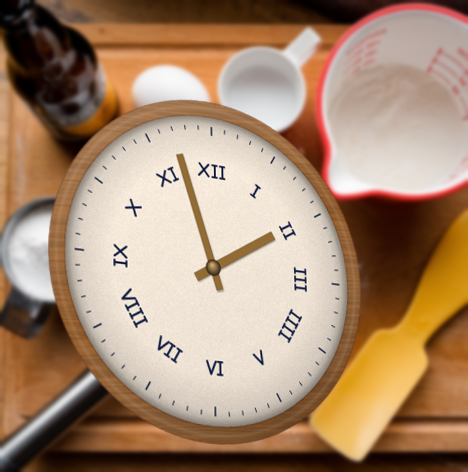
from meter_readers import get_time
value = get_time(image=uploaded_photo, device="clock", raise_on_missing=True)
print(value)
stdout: 1:57
